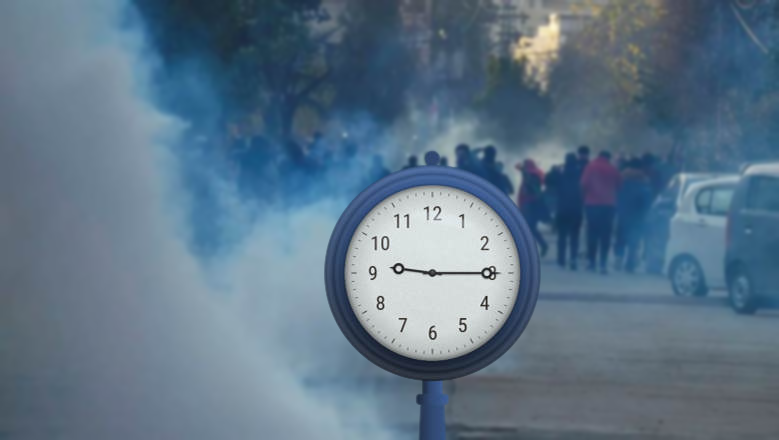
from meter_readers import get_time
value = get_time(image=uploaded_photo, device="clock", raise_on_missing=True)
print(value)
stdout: 9:15
